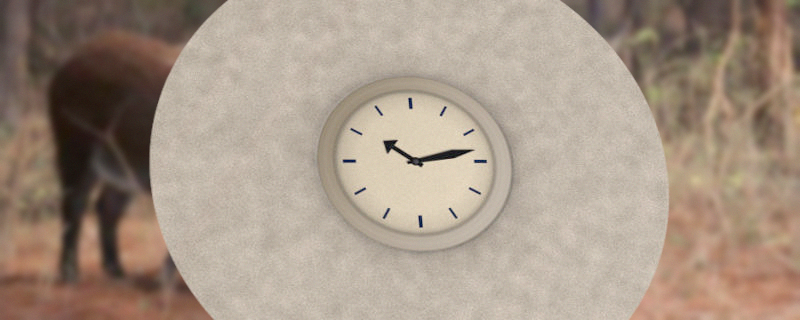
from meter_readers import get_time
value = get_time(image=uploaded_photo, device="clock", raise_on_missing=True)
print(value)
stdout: 10:13
